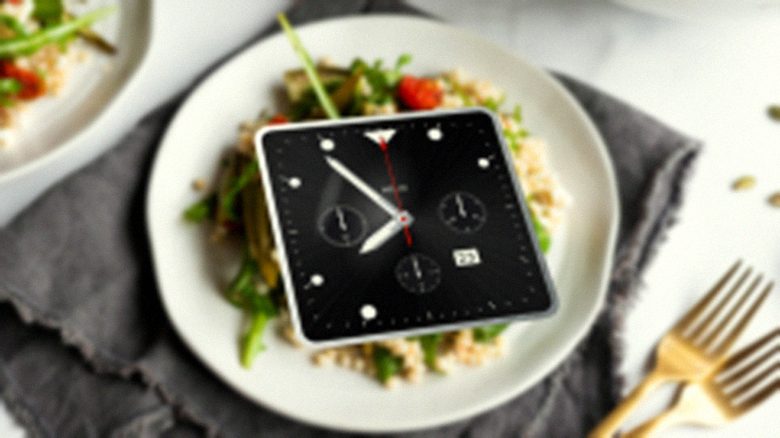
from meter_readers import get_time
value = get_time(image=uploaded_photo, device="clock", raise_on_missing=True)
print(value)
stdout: 7:54
